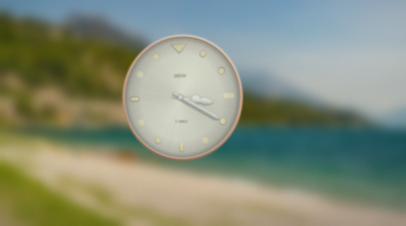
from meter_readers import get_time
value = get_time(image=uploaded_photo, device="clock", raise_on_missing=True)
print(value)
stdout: 3:20
